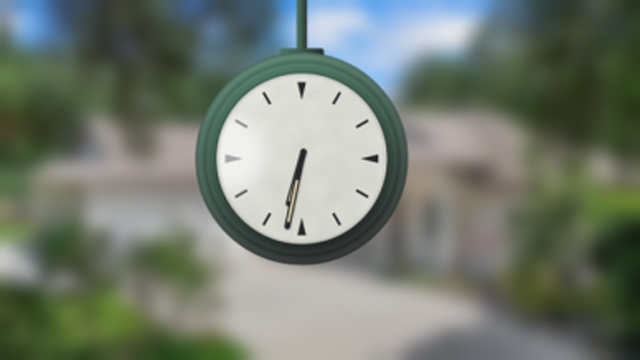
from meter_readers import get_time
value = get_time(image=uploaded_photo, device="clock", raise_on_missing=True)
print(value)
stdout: 6:32
